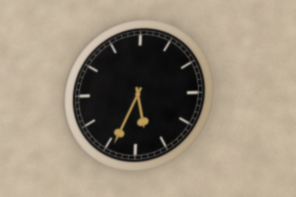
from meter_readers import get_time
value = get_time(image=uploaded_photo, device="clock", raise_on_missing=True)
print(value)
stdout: 5:34
